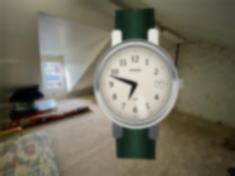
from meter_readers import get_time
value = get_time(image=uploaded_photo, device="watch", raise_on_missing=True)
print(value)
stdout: 6:48
